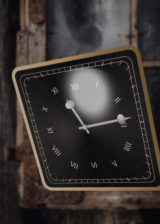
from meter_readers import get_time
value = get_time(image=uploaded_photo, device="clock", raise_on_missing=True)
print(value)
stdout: 11:14
